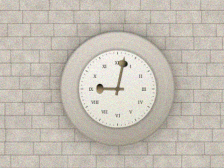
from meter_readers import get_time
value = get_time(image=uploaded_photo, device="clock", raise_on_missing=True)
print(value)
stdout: 9:02
